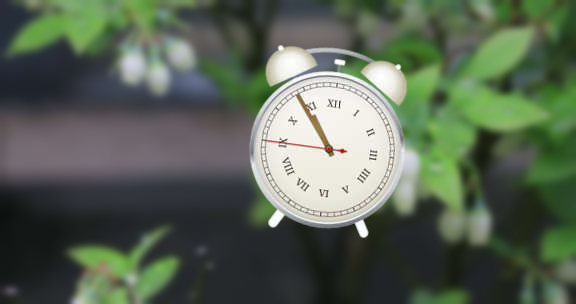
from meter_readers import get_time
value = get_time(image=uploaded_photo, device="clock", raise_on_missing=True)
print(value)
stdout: 10:53:45
